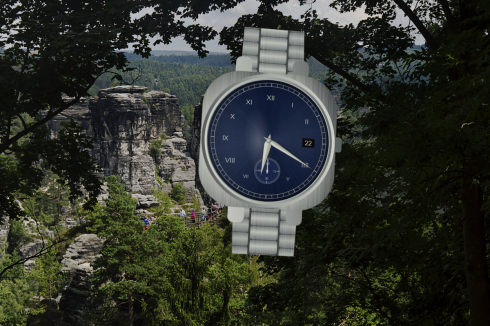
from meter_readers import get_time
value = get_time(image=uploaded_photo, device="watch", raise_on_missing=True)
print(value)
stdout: 6:20
